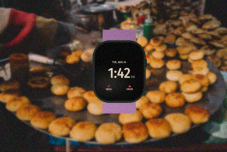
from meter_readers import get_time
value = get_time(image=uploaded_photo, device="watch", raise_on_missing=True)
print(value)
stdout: 1:42
